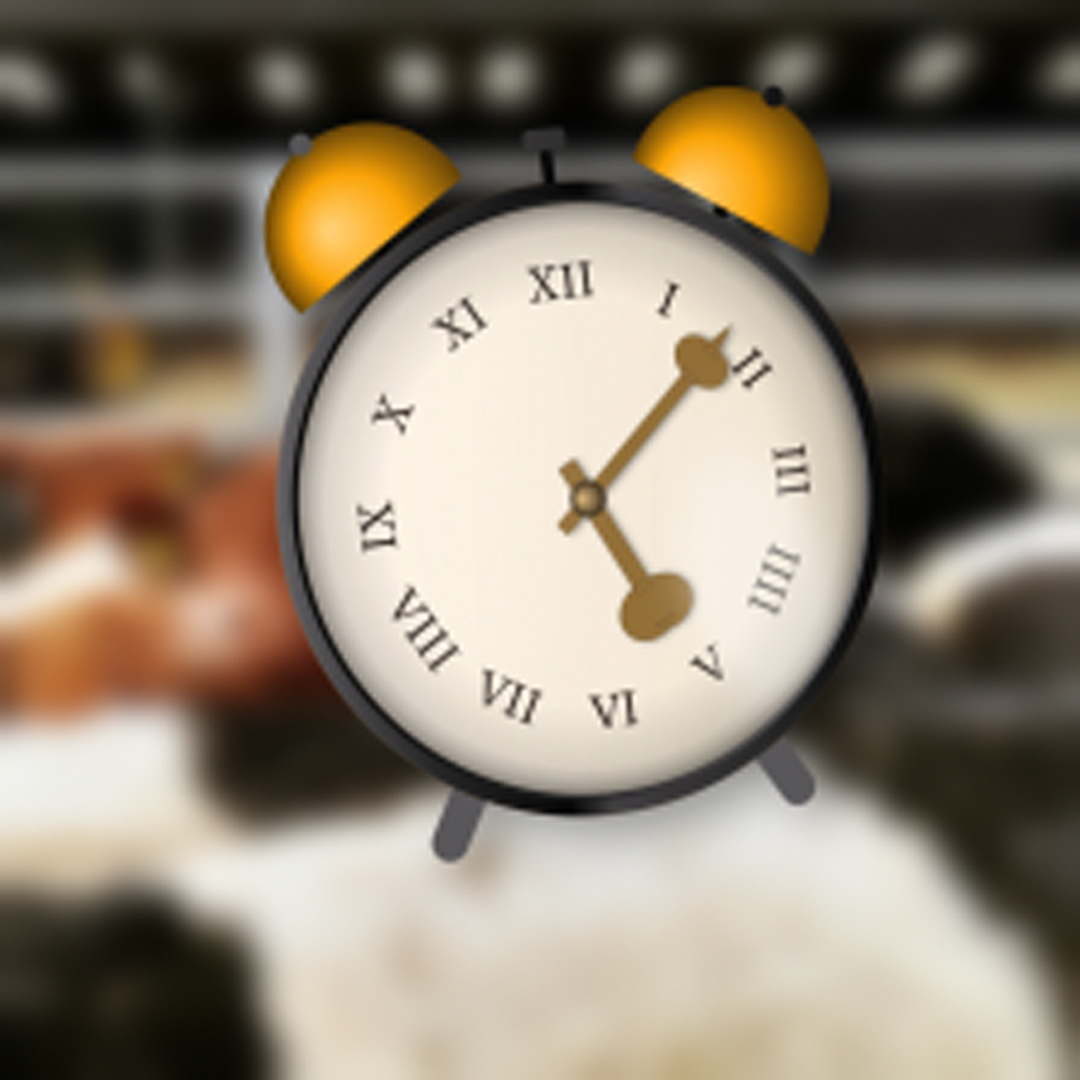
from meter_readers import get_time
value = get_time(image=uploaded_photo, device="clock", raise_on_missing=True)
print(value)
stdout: 5:08
